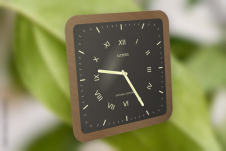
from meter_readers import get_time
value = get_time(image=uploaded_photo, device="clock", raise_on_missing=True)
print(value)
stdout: 9:25
